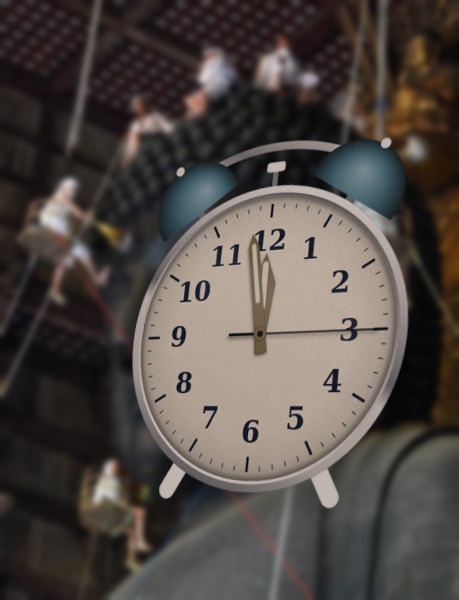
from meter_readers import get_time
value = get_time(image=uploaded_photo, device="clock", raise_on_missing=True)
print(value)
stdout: 11:58:15
